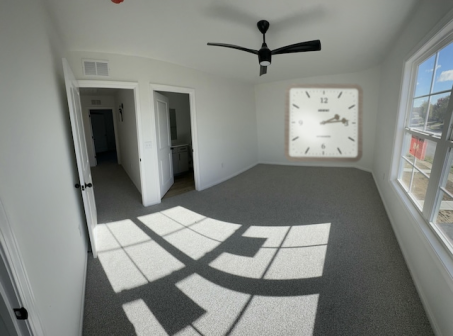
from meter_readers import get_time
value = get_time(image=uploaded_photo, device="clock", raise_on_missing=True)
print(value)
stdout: 2:14
